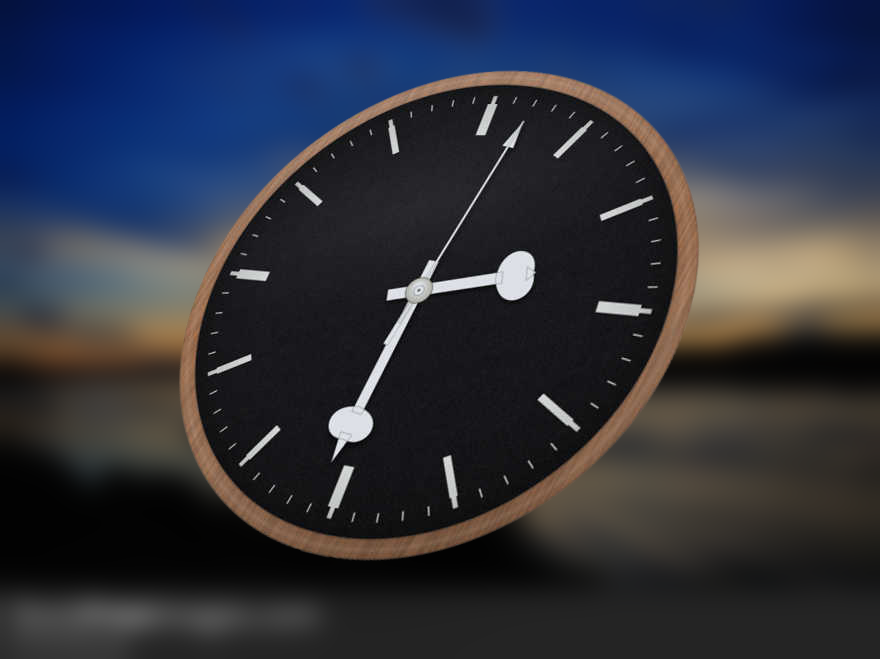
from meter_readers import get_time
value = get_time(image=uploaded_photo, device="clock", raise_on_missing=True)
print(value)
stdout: 2:31:02
